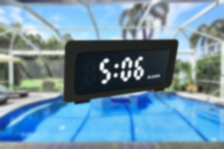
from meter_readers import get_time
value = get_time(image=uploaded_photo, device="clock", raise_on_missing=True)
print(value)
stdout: 5:06
